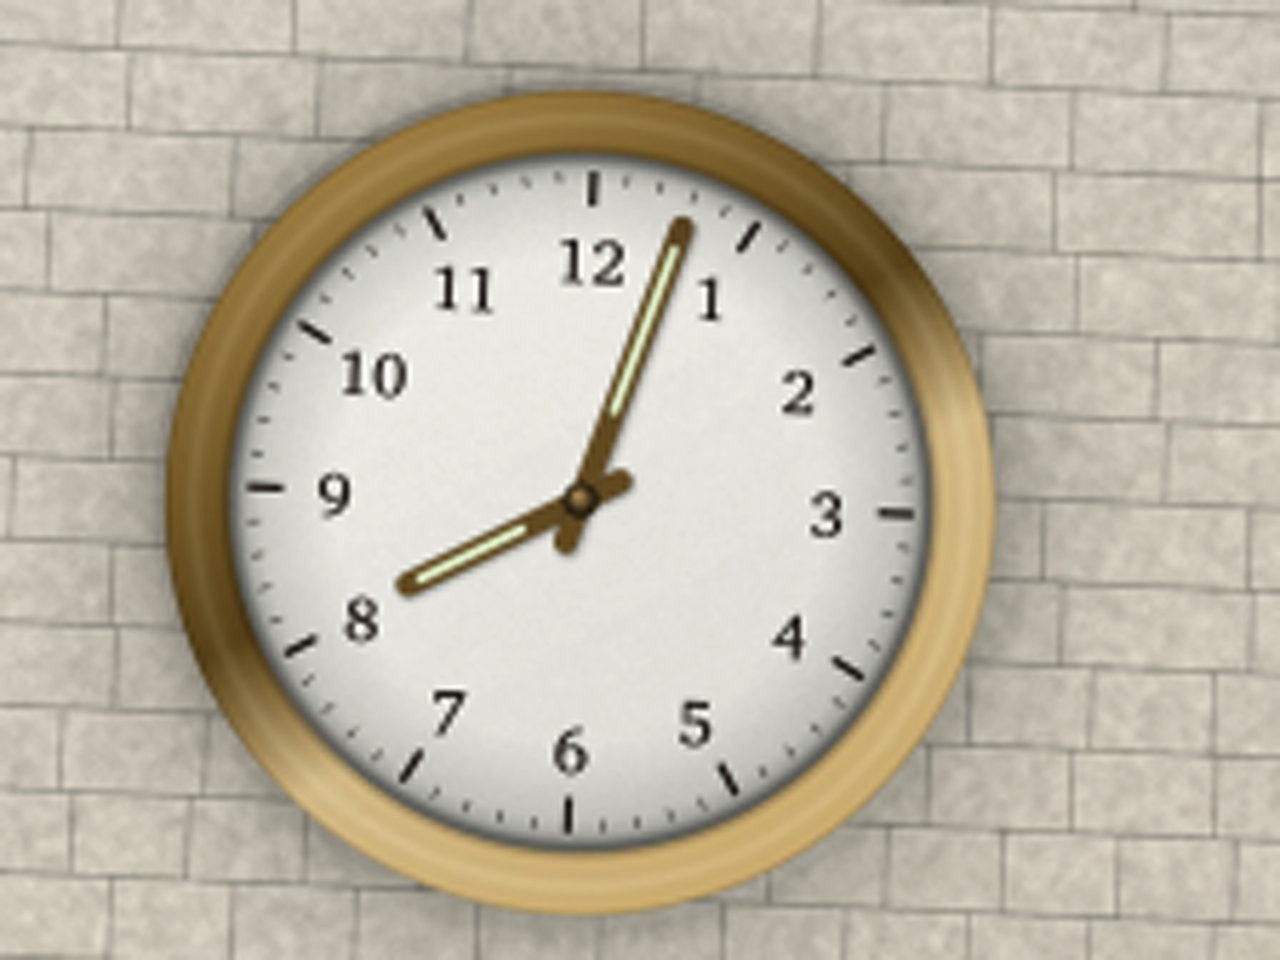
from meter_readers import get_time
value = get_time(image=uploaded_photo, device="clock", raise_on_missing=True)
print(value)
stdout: 8:03
